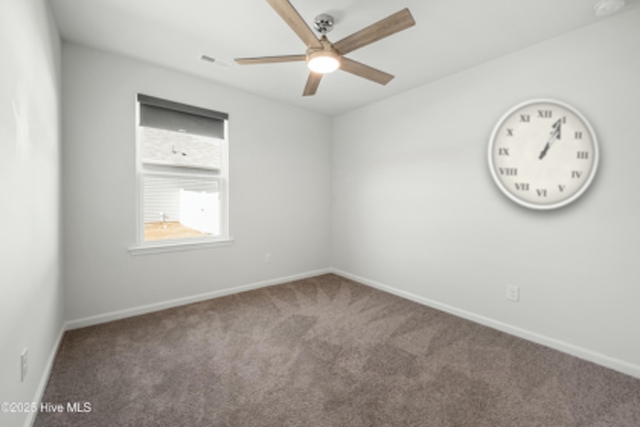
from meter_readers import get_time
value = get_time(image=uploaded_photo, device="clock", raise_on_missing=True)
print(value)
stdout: 1:04
